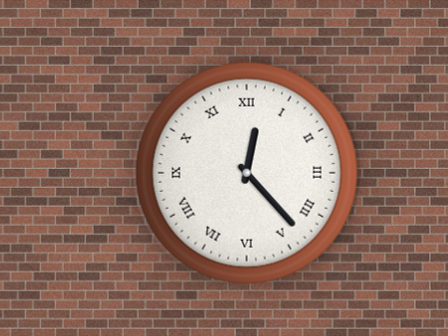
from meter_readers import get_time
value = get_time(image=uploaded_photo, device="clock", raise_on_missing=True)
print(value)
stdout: 12:23
